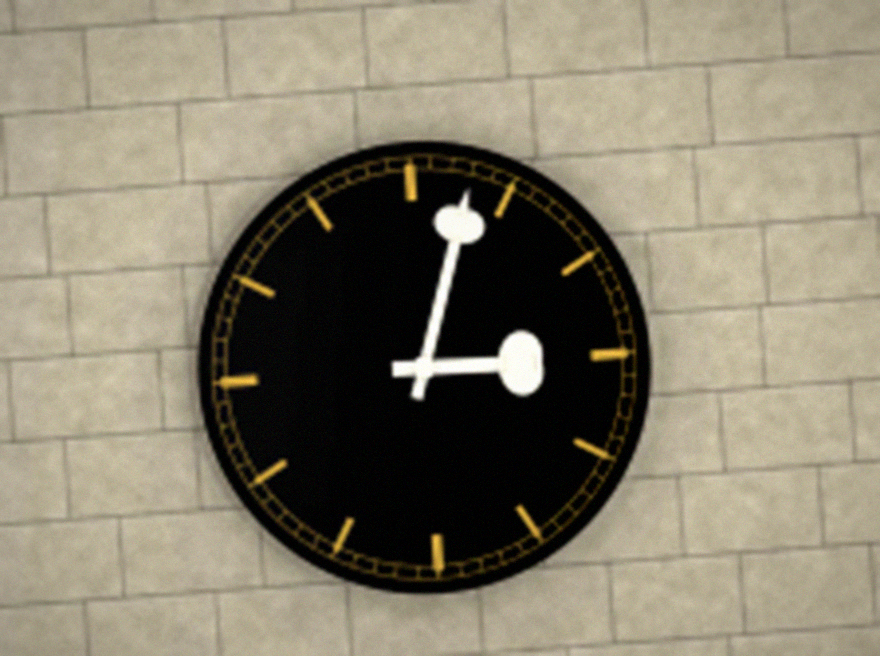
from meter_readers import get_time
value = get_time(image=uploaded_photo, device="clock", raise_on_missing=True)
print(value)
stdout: 3:03
